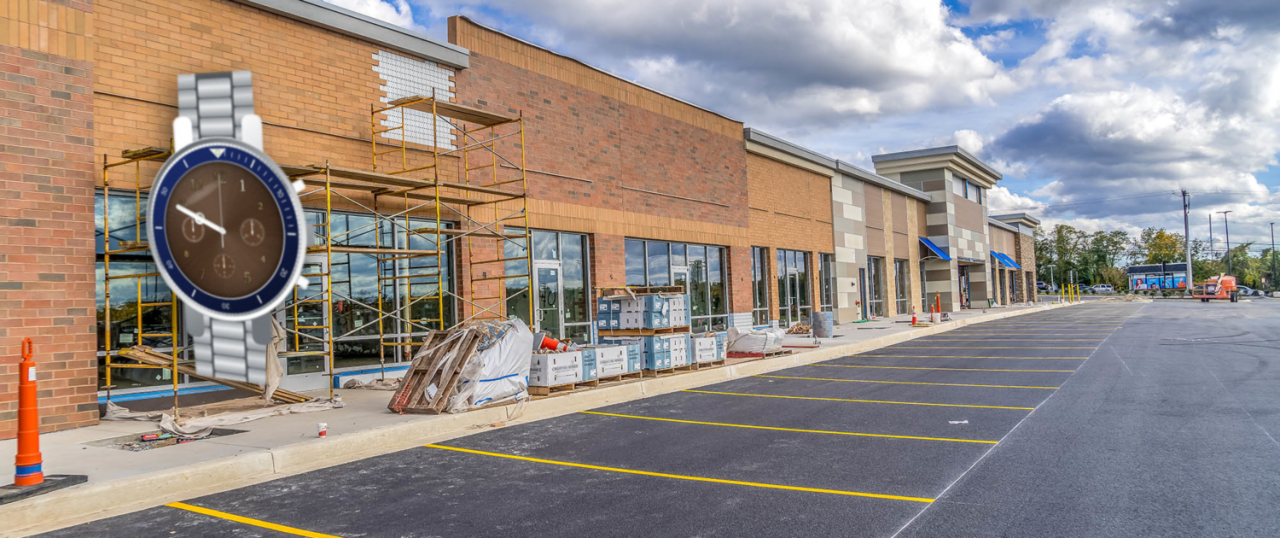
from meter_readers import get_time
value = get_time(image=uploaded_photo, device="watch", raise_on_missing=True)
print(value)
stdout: 9:49
